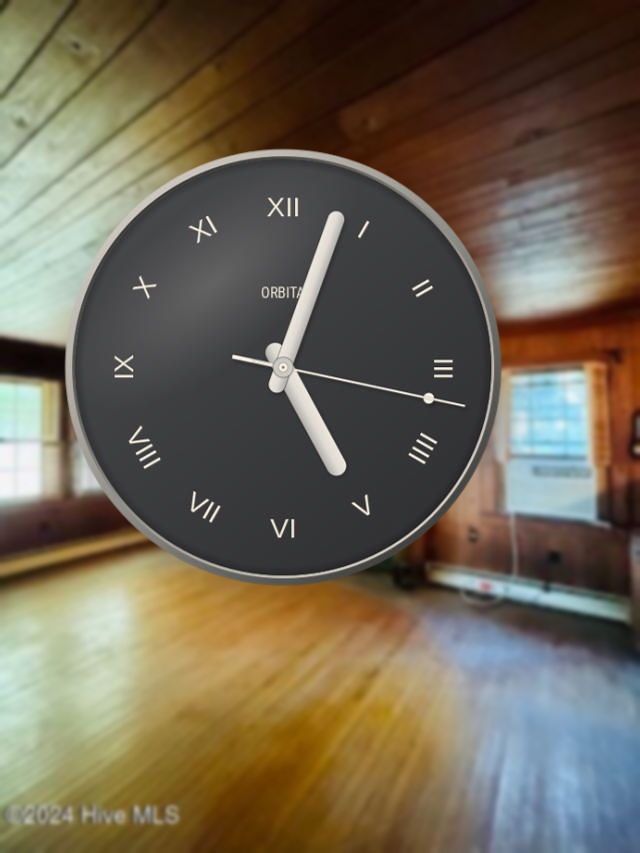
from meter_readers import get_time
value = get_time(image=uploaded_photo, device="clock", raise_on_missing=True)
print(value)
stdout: 5:03:17
